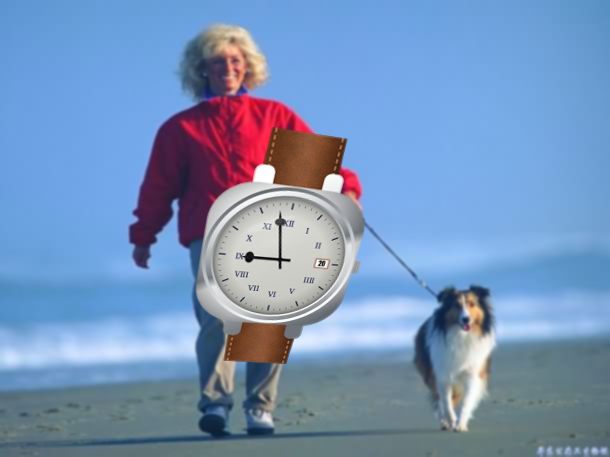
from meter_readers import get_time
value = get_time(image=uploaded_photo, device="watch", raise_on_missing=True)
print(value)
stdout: 8:58
